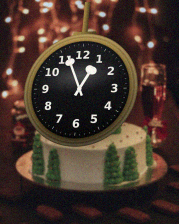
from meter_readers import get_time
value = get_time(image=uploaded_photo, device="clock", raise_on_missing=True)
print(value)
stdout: 12:56
